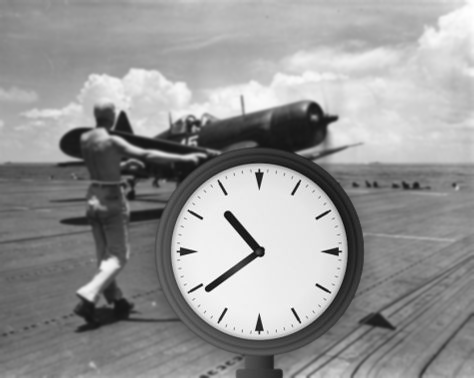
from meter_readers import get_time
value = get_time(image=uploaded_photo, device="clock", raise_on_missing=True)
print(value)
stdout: 10:39
